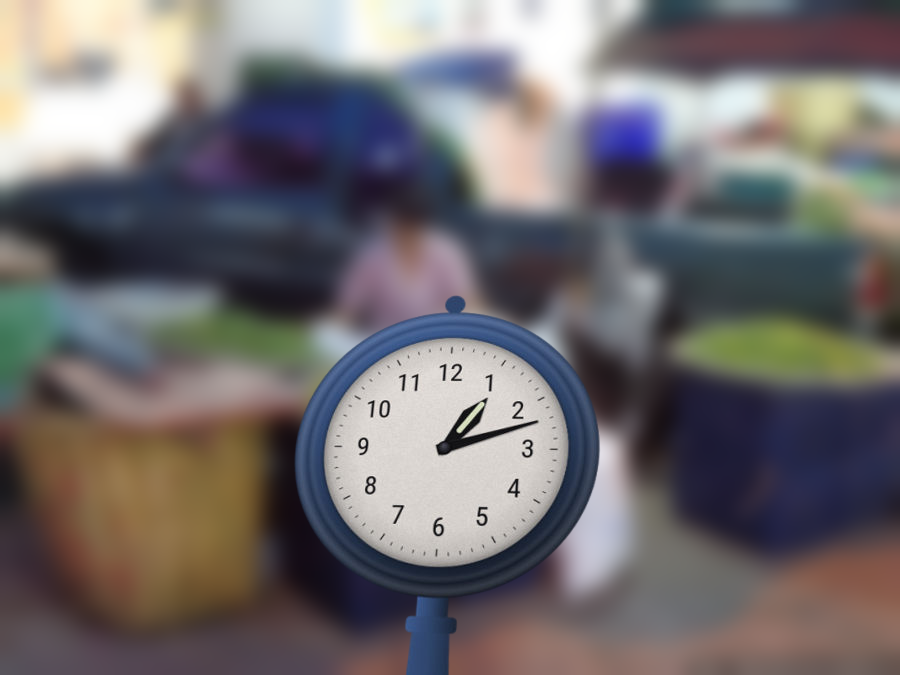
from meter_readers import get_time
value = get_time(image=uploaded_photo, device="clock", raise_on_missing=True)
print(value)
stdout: 1:12
